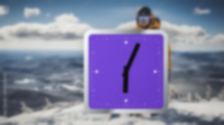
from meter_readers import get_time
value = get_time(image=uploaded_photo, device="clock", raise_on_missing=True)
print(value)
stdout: 6:04
